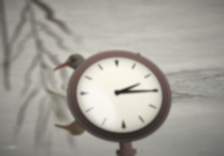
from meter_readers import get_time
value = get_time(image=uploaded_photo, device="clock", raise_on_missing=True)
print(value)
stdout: 2:15
